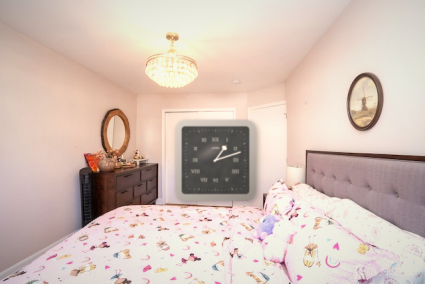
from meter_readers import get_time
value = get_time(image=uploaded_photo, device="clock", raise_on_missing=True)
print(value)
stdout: 1:12
